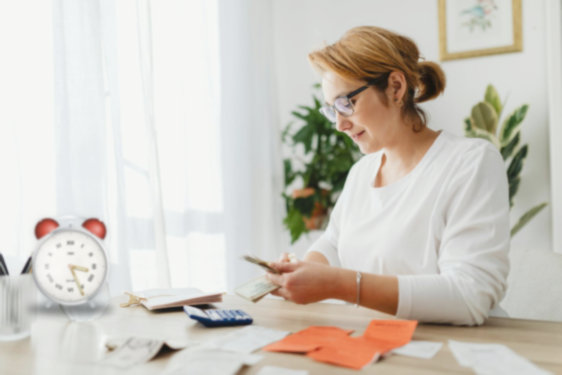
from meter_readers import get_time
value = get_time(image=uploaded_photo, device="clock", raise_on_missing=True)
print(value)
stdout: 3:26
